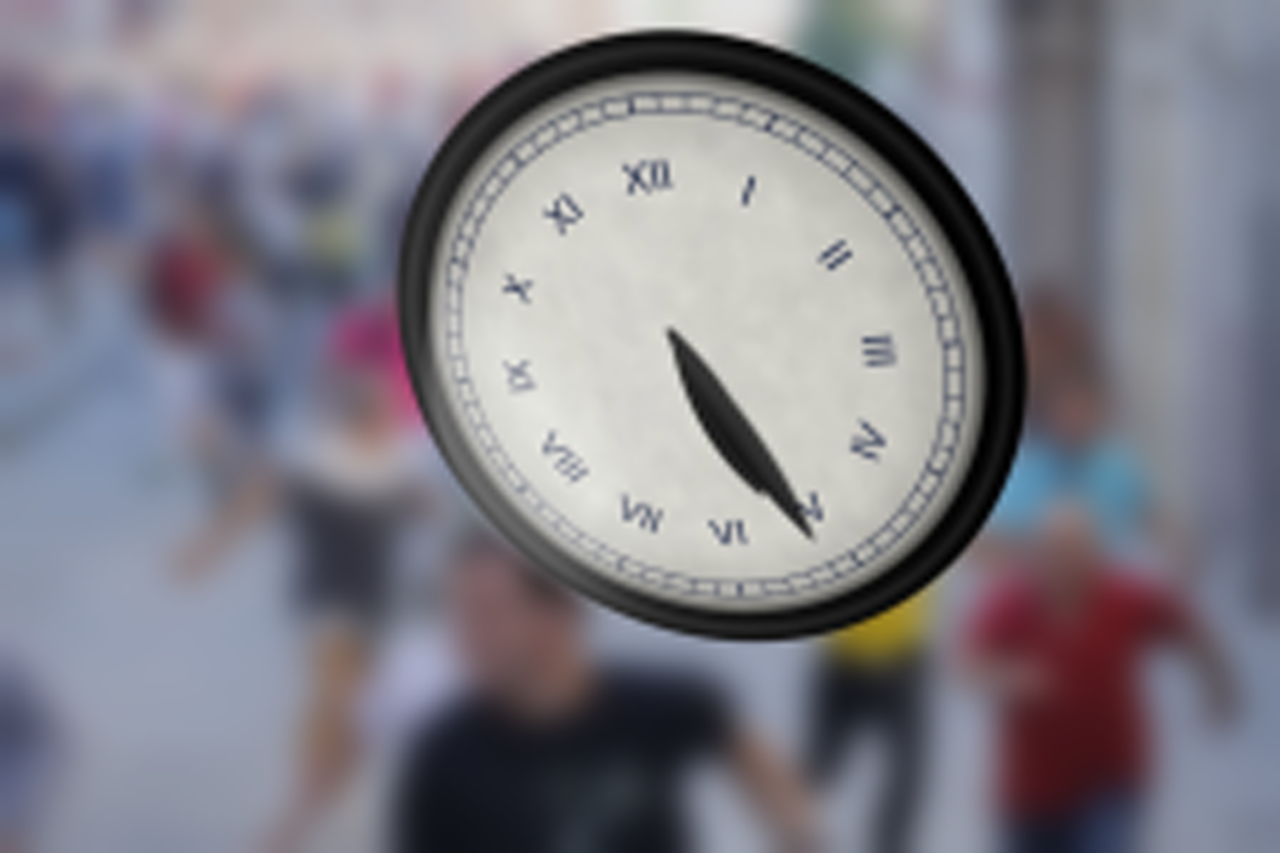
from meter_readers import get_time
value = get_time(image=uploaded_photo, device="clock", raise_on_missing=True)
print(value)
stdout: 5:26
